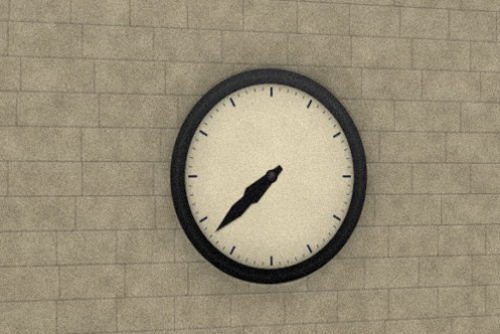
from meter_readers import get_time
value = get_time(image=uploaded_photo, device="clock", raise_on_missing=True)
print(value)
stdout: 7:38
